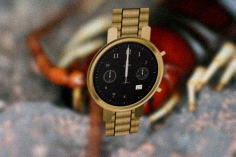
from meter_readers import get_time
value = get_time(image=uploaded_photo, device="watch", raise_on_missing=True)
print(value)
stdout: 12:00
